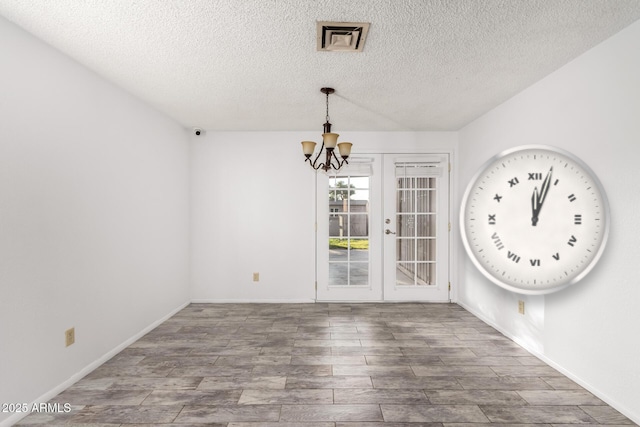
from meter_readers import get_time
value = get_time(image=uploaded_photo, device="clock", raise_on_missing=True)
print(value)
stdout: 12:03
